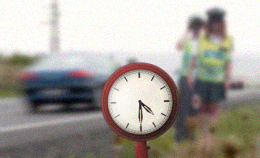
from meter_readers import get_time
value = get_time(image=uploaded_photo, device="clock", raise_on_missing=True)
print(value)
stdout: 4:30
